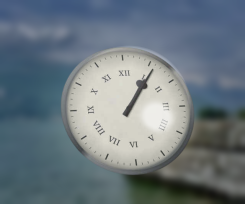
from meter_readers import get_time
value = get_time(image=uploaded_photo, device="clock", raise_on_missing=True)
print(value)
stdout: 1:06
